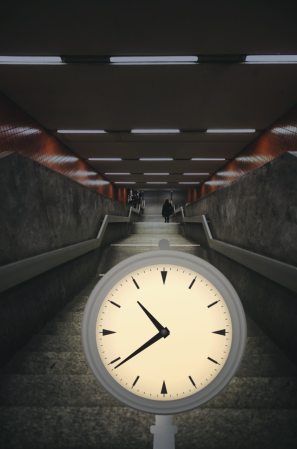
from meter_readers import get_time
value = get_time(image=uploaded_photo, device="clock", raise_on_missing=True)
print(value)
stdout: 10:39
